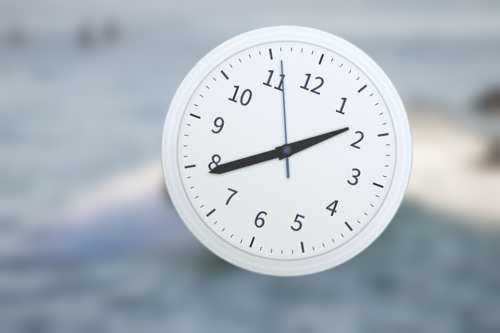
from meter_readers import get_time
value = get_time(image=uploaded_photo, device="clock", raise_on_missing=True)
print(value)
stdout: 1:38:56
